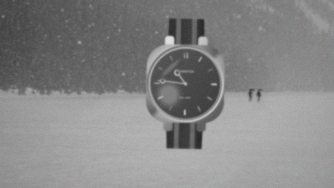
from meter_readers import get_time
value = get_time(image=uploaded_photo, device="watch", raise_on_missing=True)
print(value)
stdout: 10:46
